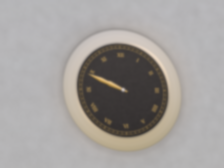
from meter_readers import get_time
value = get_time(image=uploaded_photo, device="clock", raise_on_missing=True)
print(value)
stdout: 9:49
